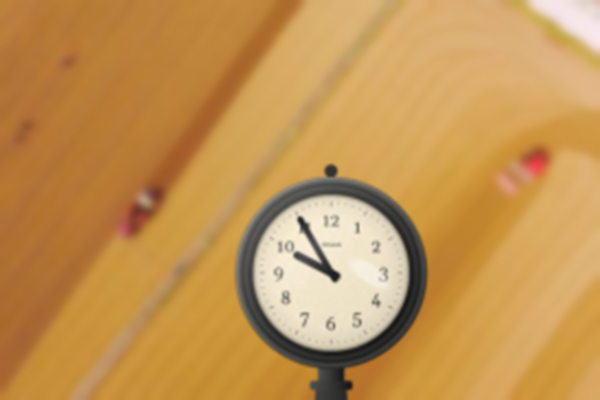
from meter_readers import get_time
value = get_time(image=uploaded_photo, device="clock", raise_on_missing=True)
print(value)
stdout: 9:55
